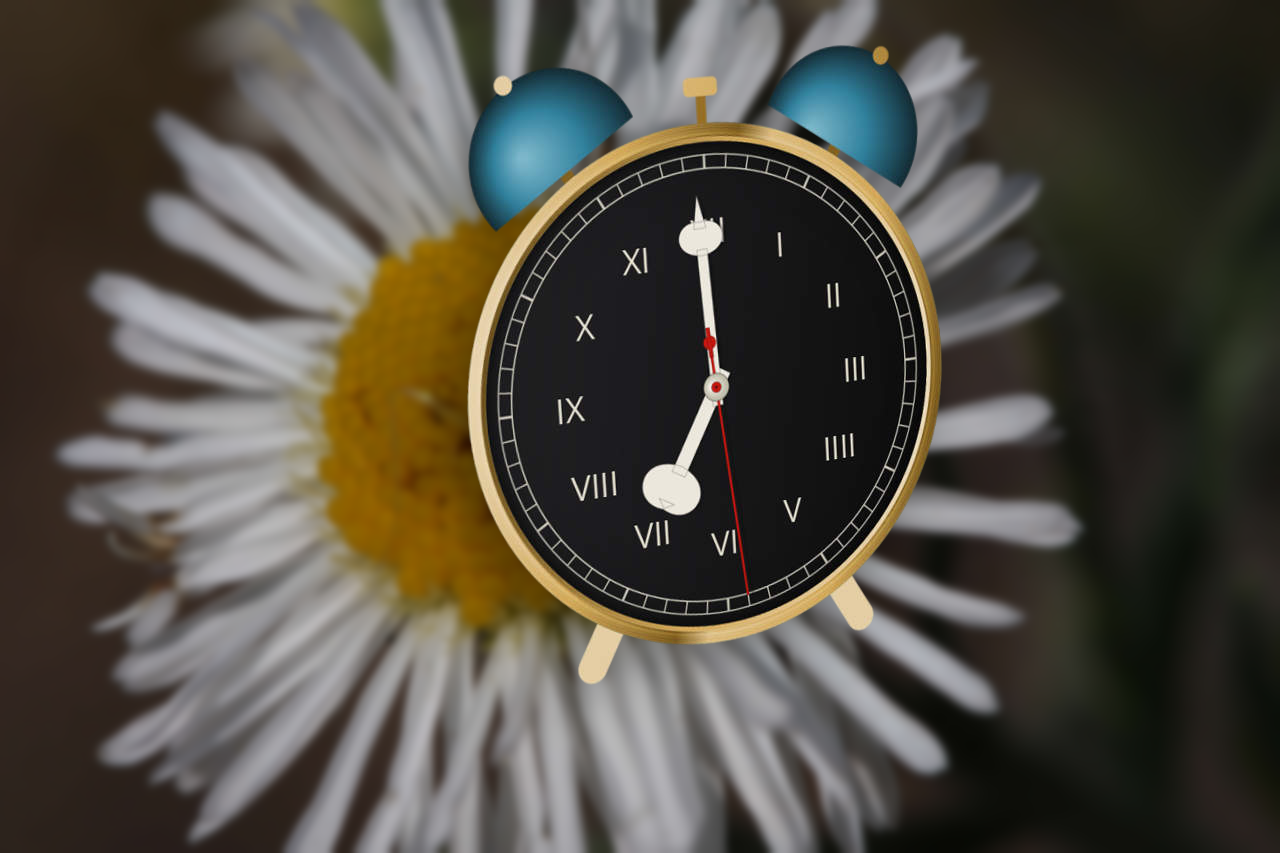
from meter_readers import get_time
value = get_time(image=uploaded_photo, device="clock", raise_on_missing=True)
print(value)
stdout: 6:59:29
